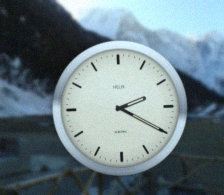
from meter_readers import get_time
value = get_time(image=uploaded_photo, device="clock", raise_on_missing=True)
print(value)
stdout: 2:20
